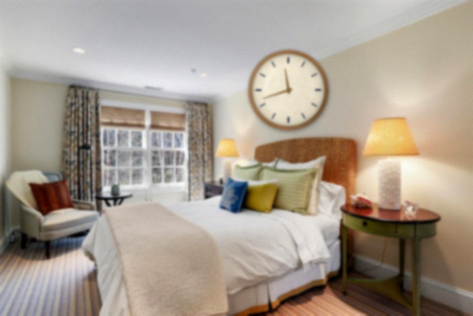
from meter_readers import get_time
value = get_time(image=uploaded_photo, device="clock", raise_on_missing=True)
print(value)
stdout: 11:42
